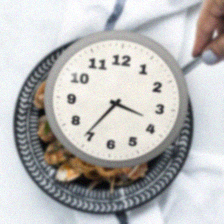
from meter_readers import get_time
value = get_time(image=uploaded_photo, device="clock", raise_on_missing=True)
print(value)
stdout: 3:36
